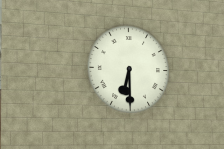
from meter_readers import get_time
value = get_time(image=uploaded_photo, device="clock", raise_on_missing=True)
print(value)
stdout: 6:30
